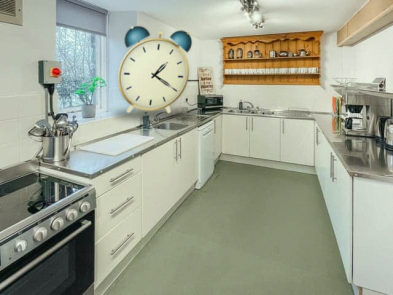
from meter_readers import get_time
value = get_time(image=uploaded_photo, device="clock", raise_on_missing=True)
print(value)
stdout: 1:20
